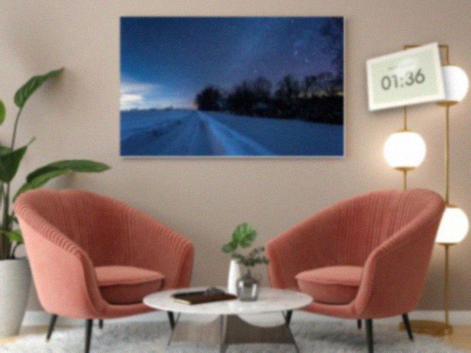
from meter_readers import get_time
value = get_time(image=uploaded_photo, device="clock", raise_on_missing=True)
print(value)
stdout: 1:36
